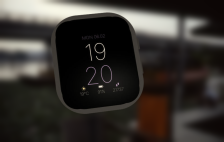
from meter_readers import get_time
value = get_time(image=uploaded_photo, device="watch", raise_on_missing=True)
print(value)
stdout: 19:20
